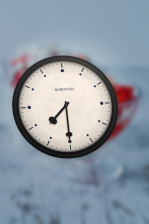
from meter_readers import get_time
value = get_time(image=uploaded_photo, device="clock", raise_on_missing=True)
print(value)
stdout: 7:30
